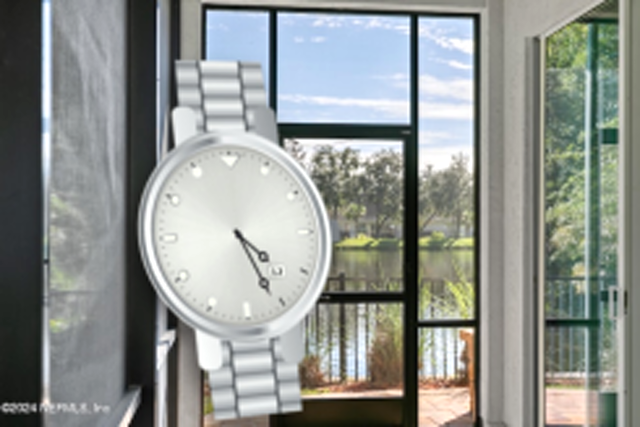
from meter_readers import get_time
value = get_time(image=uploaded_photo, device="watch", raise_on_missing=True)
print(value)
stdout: 4:26
